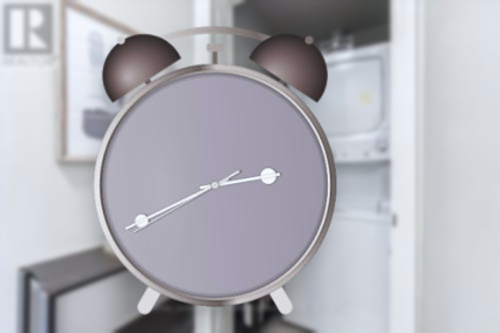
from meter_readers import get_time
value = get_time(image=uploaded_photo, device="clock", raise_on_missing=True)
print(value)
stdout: 2:40:40
